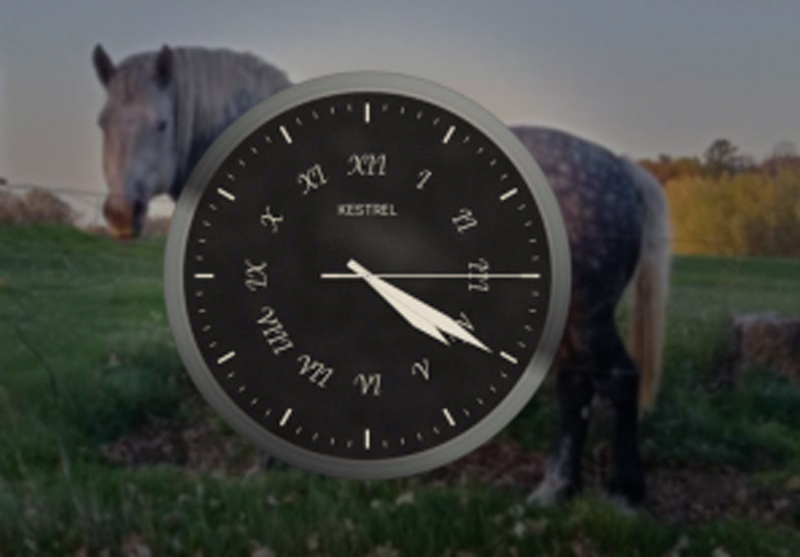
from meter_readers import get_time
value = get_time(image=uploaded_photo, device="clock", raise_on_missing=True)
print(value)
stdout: 4:20:15
